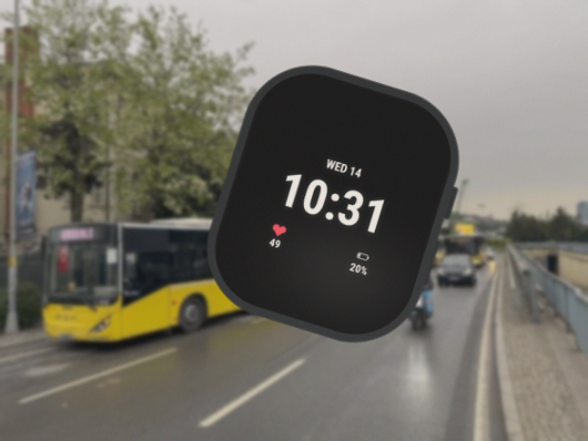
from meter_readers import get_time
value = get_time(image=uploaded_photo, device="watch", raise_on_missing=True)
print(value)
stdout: 10:31
